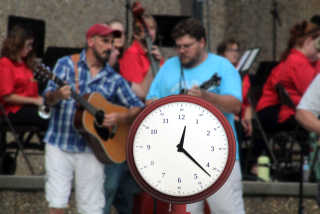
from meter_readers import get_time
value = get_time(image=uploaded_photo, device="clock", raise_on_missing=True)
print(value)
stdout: 12:22
